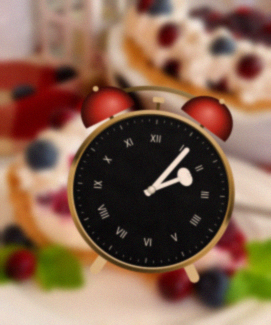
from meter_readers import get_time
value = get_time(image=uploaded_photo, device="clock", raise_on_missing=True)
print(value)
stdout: 2:06
